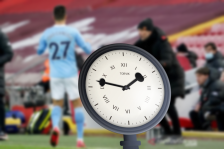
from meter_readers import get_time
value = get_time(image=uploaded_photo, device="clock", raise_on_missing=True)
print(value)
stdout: 1:47
